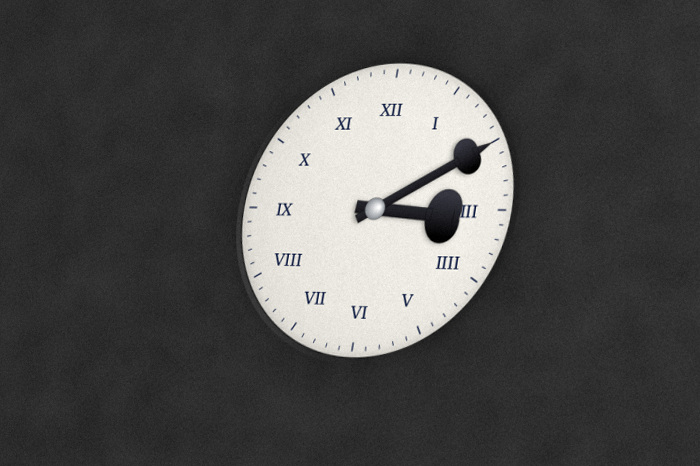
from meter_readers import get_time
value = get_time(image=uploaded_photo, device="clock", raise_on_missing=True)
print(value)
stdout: 3:10
